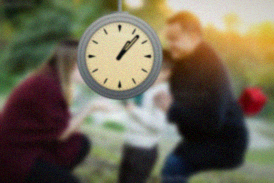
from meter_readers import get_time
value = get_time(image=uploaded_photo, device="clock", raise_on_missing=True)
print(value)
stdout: 1:07
